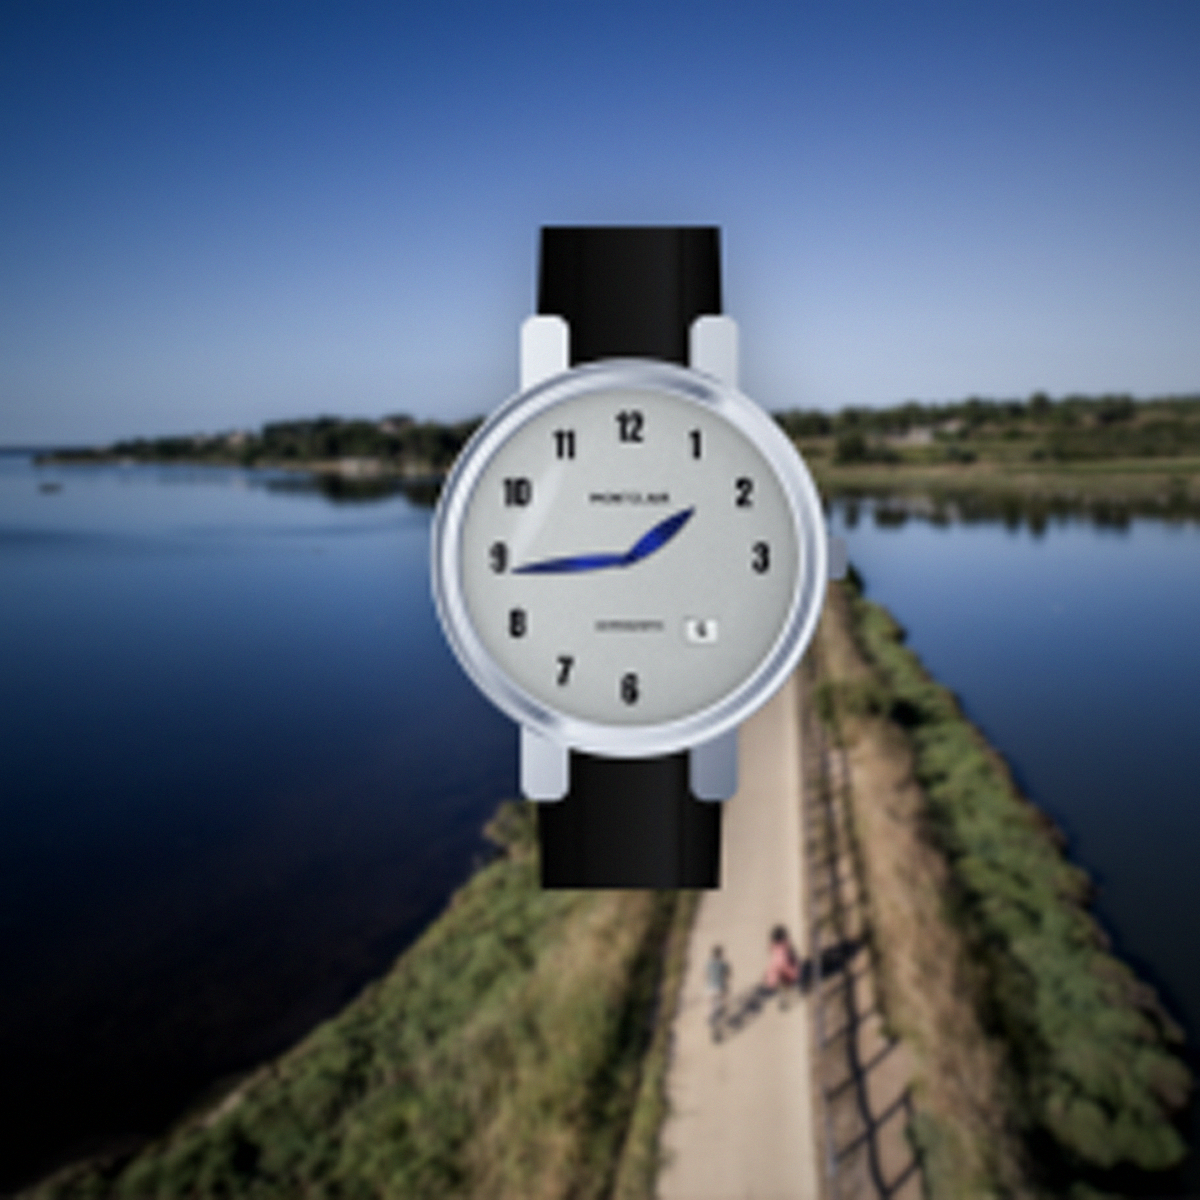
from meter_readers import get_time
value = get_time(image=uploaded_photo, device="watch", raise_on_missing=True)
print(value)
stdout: 1:44
